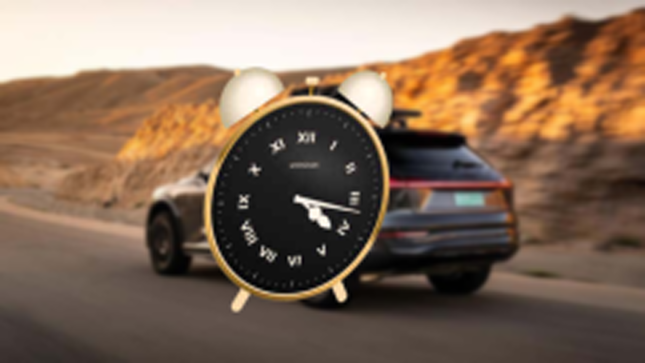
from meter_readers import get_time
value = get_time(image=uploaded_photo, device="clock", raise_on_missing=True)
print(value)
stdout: 4:17
